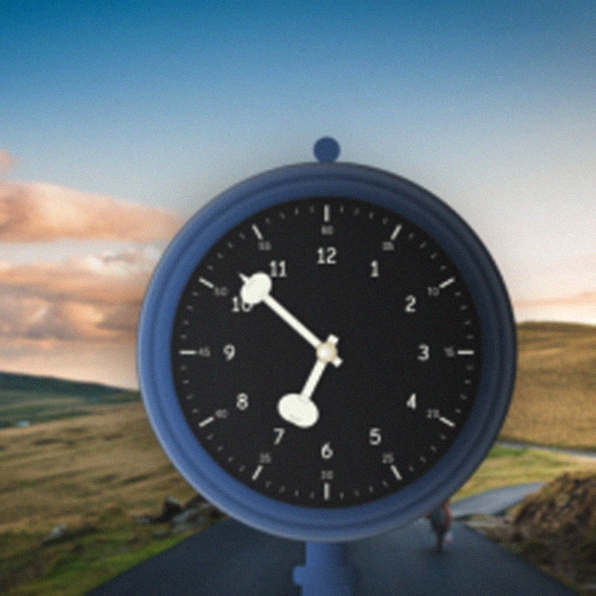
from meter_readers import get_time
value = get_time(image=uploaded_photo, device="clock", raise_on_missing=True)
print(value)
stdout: 6:52
